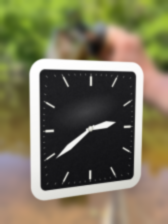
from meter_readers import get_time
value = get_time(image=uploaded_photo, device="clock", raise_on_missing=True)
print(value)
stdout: 2:39
